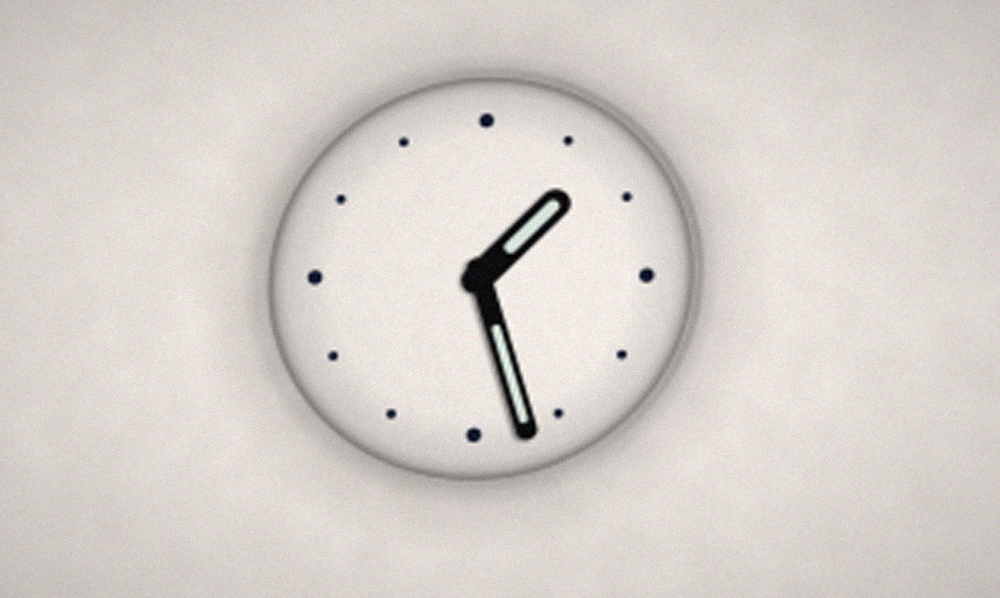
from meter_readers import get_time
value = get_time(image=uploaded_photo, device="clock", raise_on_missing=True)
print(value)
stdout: 1:27
